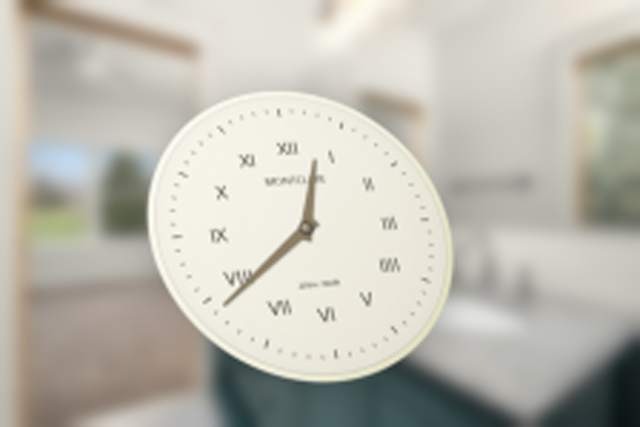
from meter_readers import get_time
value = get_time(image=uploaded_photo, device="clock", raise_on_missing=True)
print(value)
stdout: 12:39
